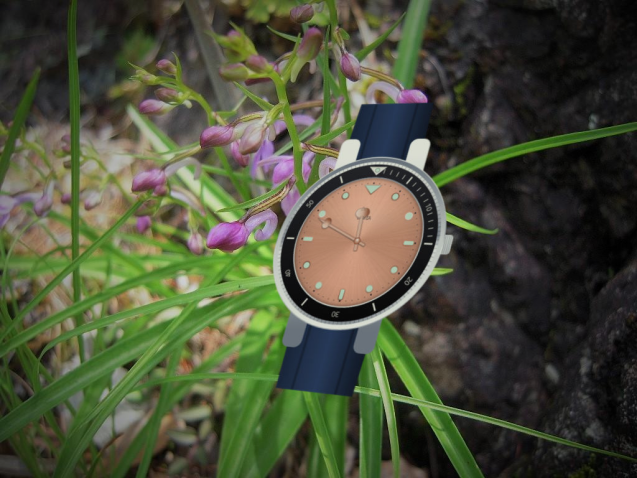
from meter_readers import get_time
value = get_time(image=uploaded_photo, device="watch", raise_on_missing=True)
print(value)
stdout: 11:49
